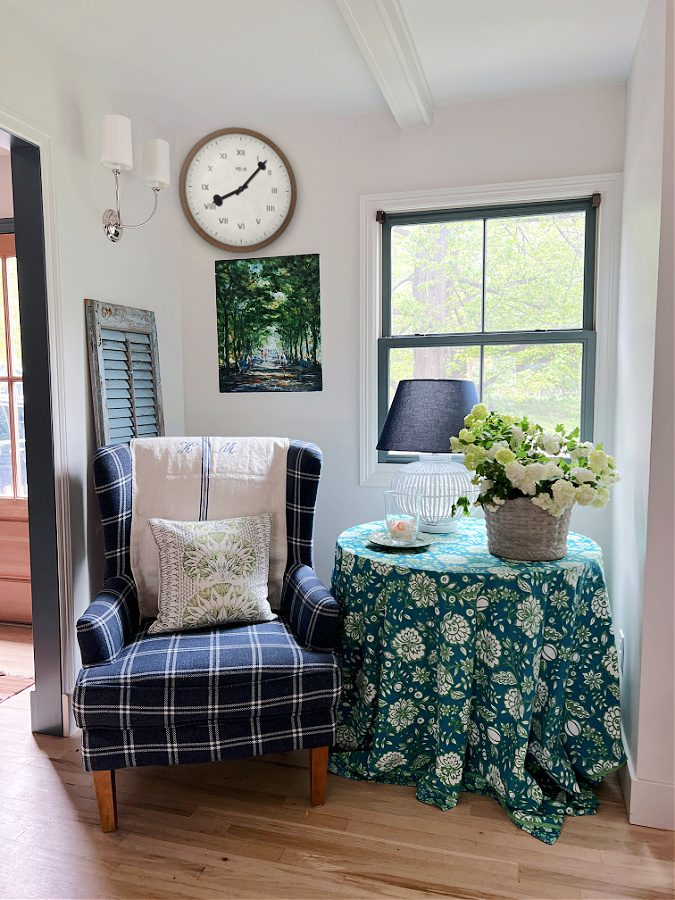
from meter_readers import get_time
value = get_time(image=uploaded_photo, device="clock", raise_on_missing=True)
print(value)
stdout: 8:07
